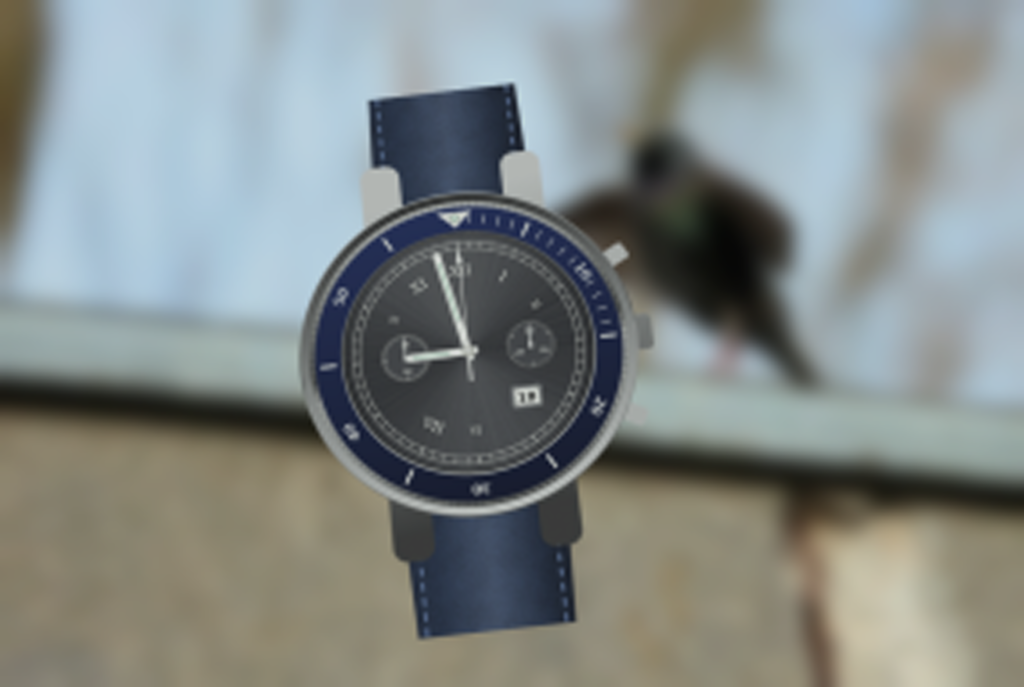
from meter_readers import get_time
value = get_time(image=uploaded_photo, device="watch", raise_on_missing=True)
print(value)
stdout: 8:58
